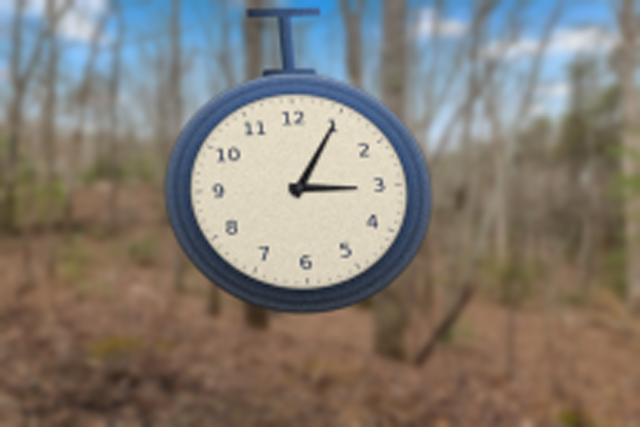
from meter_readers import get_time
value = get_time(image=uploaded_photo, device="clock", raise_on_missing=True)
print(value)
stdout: 3:05
